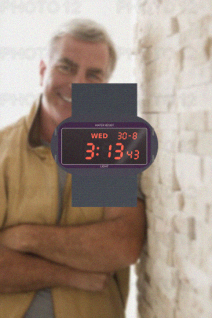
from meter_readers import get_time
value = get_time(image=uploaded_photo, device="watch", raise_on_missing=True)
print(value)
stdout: 3:13:43
